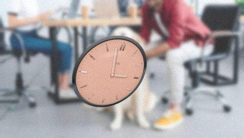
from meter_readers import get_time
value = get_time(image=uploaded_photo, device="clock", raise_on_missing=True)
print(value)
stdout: 2:58
